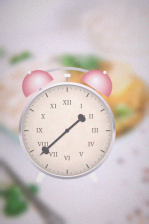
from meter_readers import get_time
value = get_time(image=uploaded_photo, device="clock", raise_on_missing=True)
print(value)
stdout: 1:38
